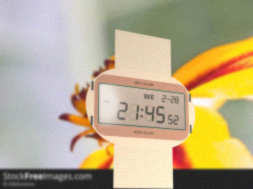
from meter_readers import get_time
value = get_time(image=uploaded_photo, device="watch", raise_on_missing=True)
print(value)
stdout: 21:45
